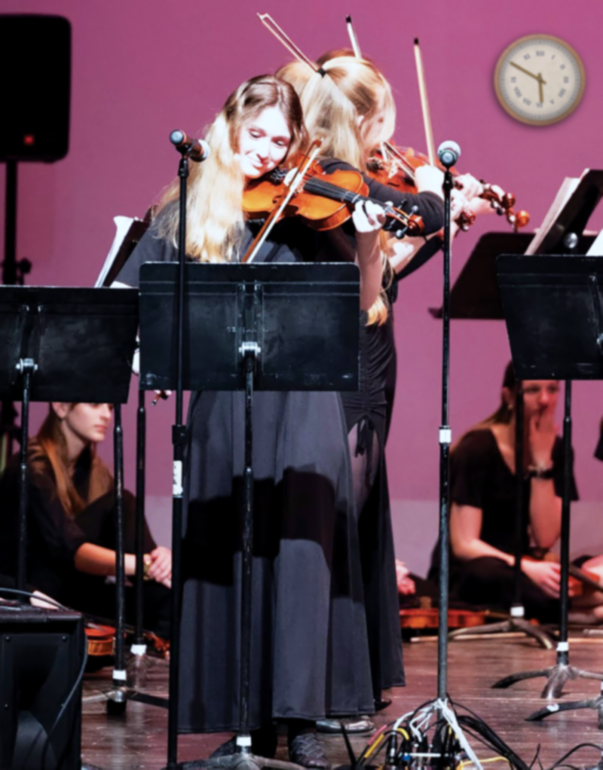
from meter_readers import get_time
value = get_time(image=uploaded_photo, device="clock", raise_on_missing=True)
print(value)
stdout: 5:50
